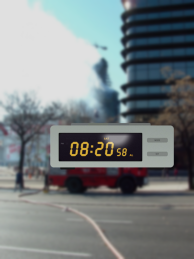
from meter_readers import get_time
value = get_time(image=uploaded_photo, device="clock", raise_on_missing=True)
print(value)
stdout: 8:20:58
